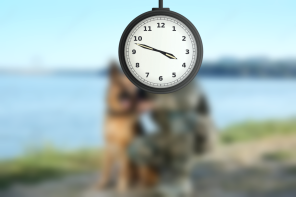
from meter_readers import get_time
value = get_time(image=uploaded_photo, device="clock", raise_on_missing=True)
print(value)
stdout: 3:48
